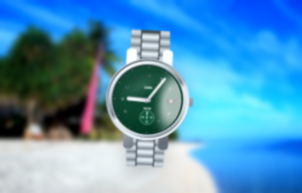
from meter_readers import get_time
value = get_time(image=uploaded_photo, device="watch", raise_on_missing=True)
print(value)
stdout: 9:06
